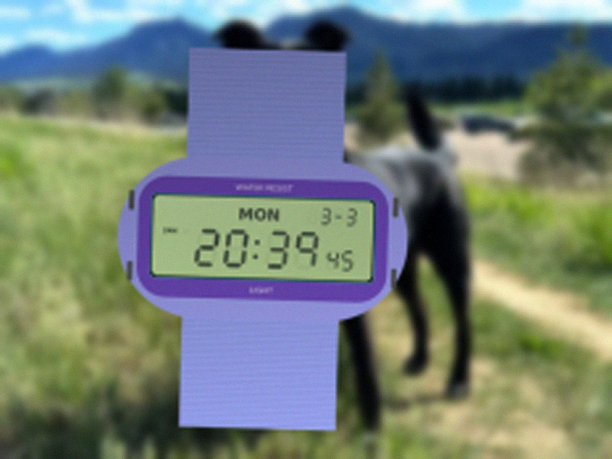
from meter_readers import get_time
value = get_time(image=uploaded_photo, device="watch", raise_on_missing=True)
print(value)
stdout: 20:39:45
